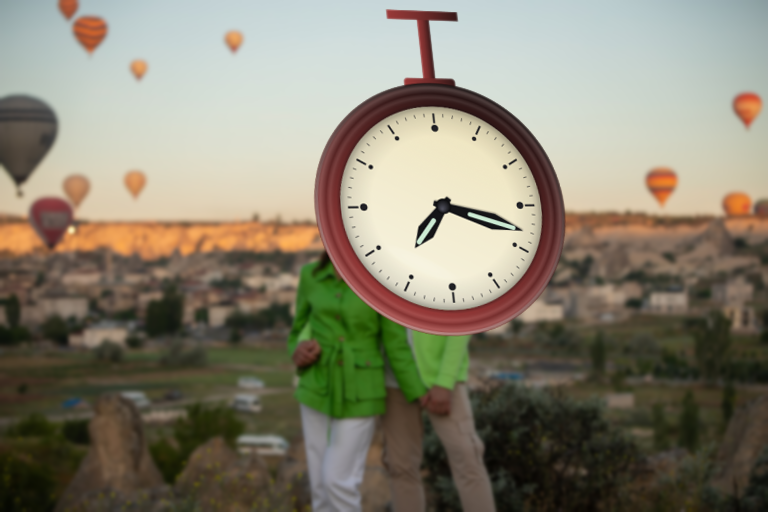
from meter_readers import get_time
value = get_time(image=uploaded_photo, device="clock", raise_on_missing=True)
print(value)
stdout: 7:18
